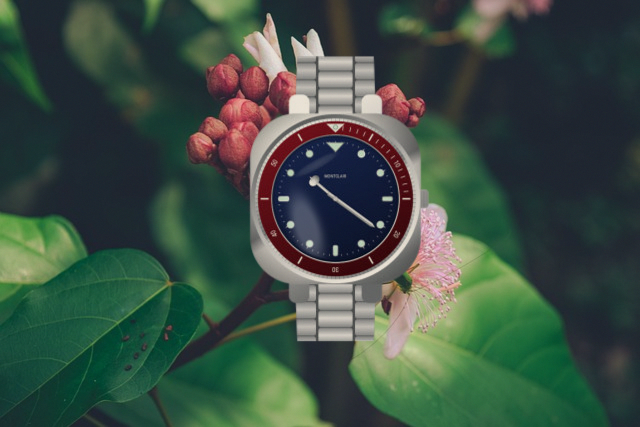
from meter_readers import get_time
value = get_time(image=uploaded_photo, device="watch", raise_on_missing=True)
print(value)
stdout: 10:21
